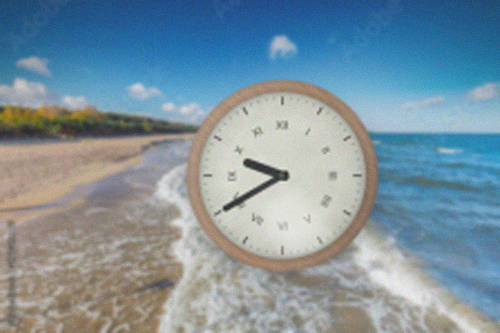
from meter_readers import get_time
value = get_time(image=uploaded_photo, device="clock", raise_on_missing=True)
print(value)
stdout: 9:40
